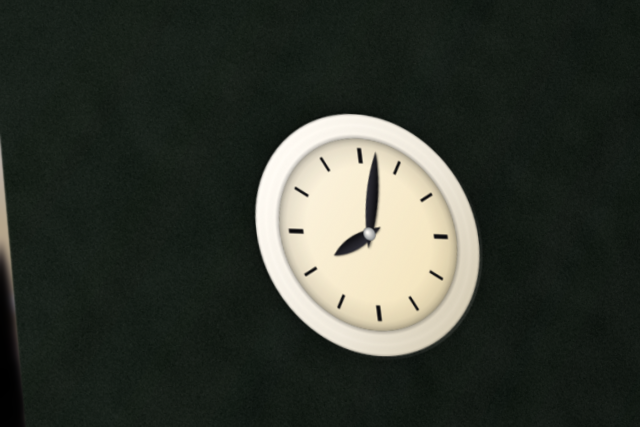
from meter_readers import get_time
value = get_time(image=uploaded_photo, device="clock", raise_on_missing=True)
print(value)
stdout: 8:02
